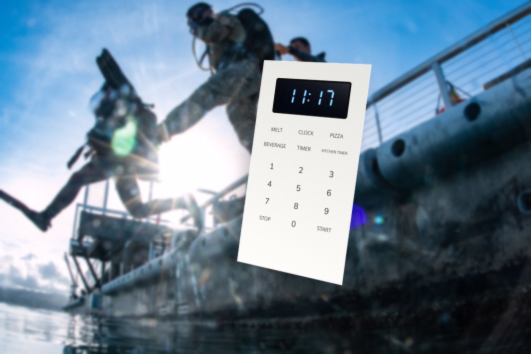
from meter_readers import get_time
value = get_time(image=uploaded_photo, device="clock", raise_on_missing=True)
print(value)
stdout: 11:17
